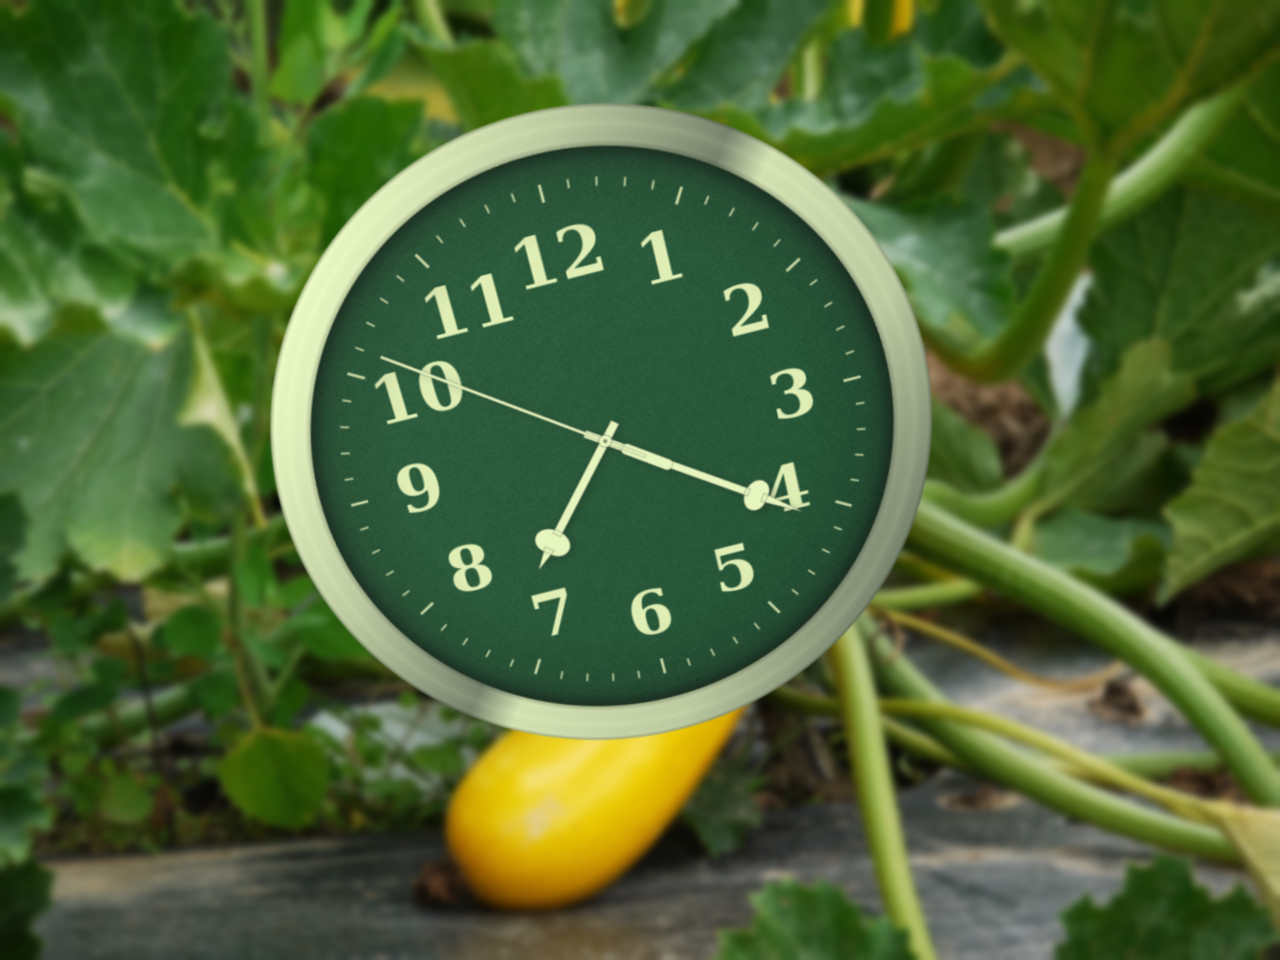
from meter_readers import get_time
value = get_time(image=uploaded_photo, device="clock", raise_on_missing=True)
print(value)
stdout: 7:20:51
